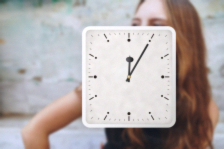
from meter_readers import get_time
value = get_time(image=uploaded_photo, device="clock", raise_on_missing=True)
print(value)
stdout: 12:05
